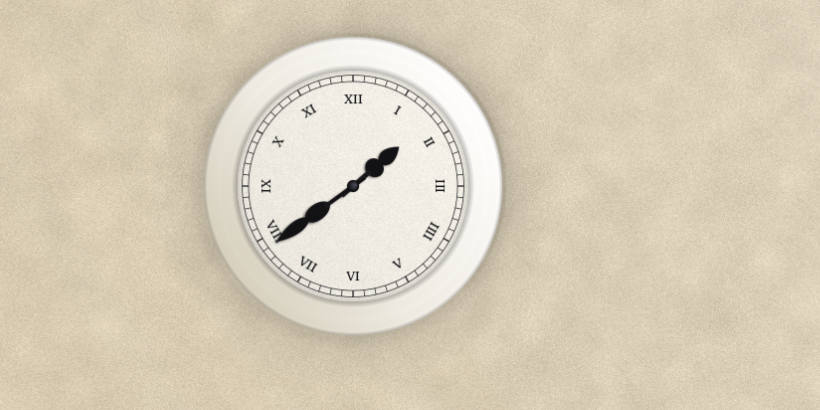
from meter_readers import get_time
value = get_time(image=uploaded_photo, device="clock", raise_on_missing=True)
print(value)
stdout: 1:39
